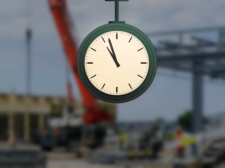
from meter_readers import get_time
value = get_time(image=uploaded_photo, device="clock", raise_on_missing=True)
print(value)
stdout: 10:57
